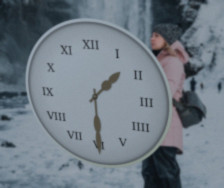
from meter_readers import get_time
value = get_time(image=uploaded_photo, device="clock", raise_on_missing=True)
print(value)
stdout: 1:30
